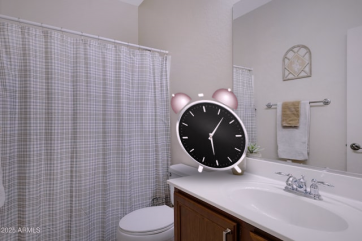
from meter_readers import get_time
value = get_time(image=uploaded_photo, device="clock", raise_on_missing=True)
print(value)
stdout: 6:07
